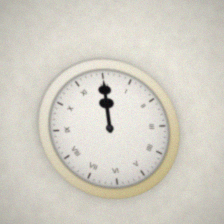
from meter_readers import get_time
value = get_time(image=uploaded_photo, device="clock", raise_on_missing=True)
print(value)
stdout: 12:00
